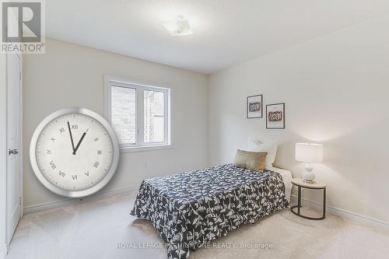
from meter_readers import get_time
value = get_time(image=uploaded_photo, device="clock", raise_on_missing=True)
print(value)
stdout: 12:58
